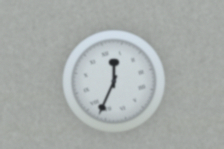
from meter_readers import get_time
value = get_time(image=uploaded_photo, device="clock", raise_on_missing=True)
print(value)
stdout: 12:37
